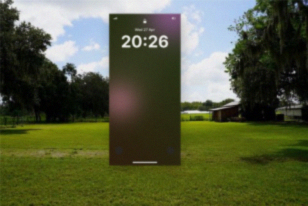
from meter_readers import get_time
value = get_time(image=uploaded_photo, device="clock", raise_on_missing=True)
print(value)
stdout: 20:26
